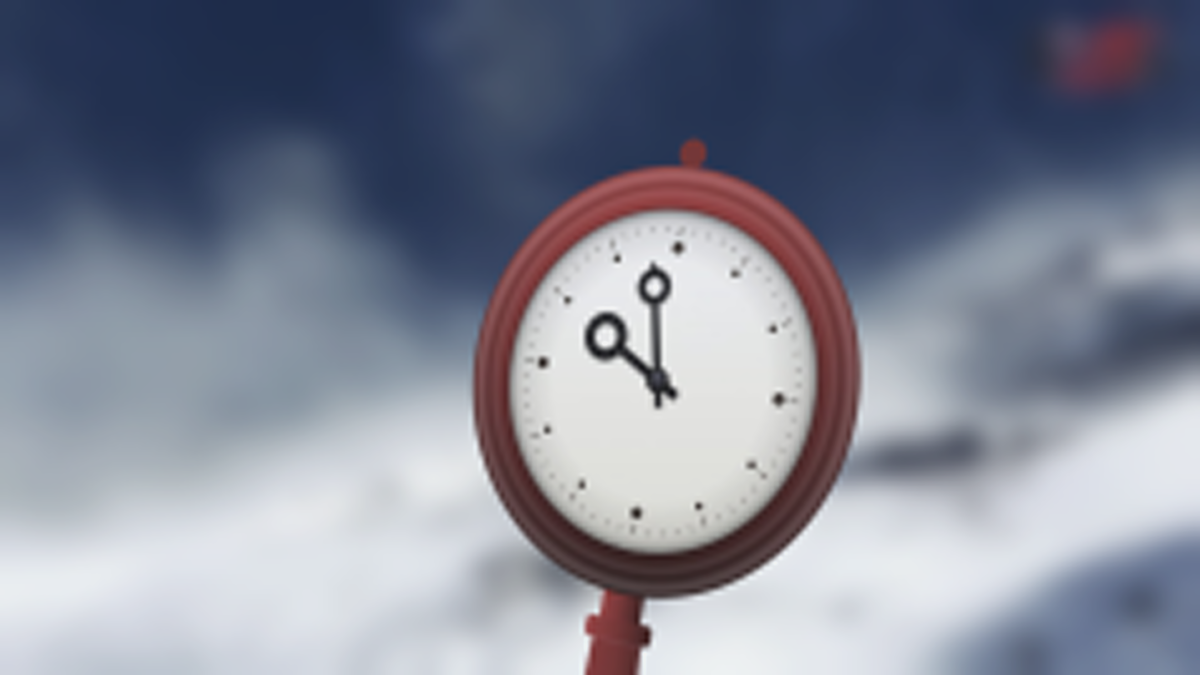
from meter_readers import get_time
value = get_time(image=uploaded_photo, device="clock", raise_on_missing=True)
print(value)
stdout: 9:58
